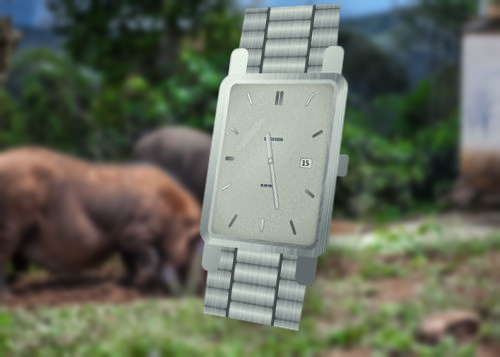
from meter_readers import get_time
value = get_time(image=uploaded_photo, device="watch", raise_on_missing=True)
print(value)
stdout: 11:27
